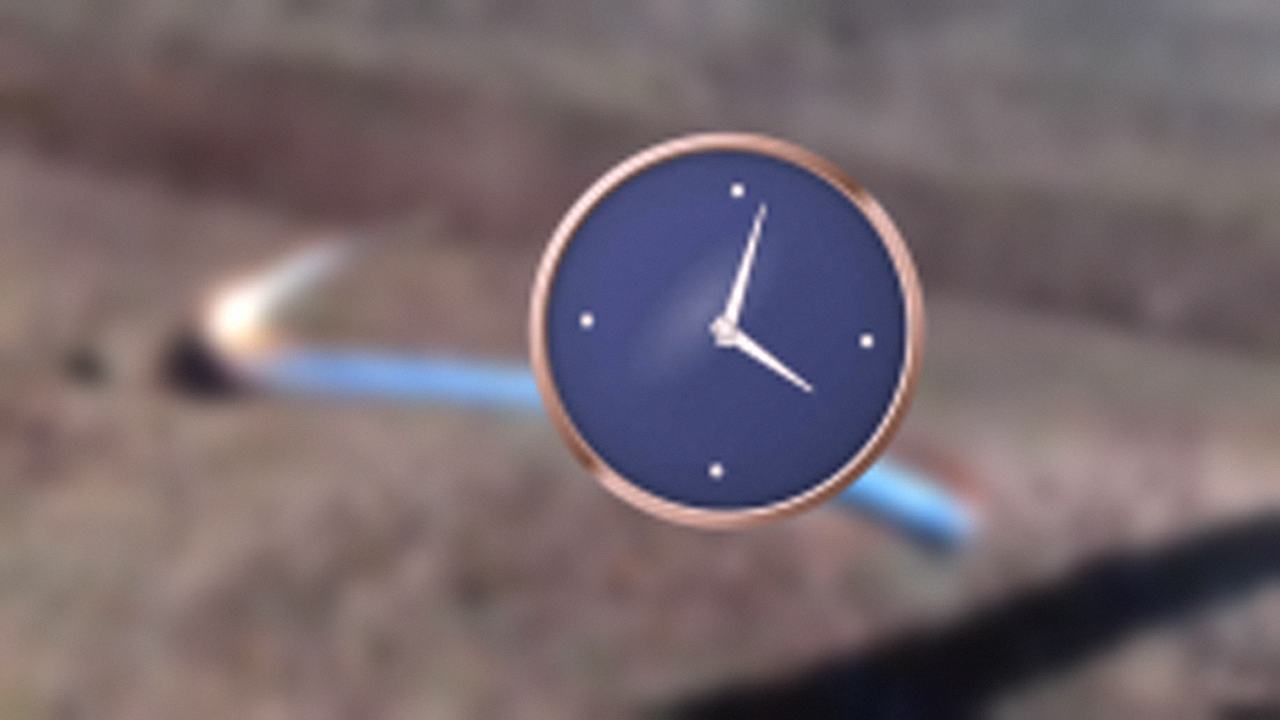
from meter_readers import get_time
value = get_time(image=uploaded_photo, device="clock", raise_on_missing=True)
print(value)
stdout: 4:02
